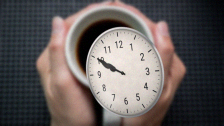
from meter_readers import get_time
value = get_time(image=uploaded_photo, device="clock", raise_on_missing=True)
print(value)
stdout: 9:50
